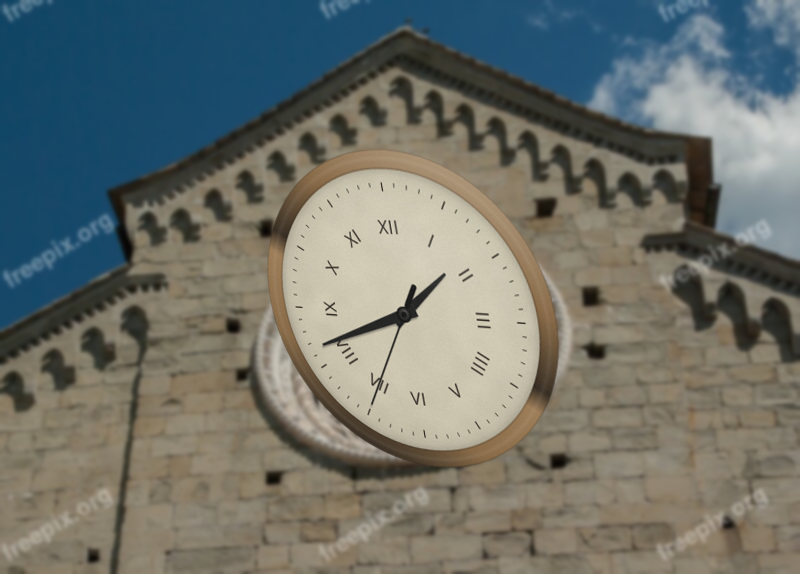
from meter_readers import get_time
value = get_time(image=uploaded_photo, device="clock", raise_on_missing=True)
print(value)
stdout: 1:41:35
